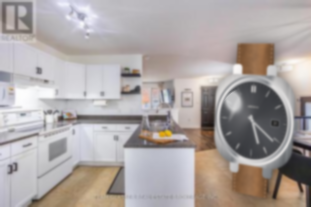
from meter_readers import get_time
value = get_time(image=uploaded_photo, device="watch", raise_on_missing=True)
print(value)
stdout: 5:21
